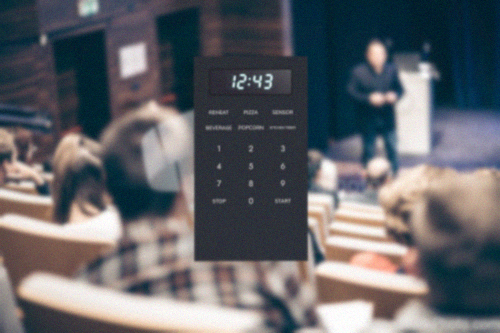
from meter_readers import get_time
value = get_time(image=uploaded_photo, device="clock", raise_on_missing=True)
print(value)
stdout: 12:43
